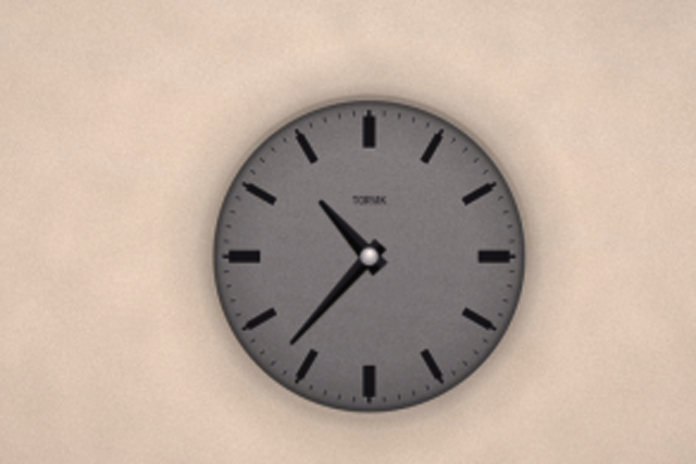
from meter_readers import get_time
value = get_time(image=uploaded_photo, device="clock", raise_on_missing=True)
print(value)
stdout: 10:37
